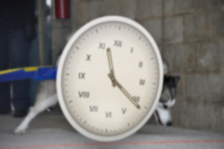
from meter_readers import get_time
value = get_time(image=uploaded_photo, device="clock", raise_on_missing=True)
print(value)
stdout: 11:21
